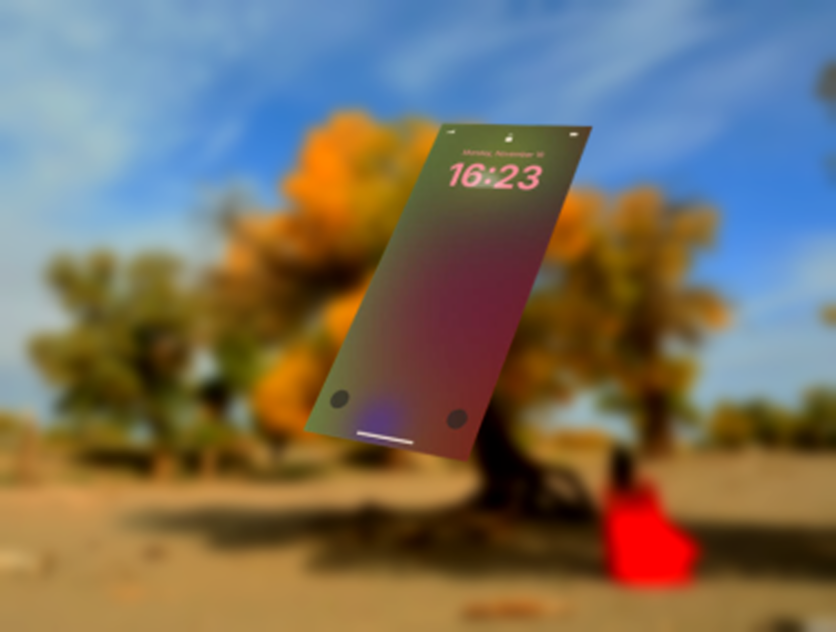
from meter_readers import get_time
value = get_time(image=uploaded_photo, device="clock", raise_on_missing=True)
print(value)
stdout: 16:23
